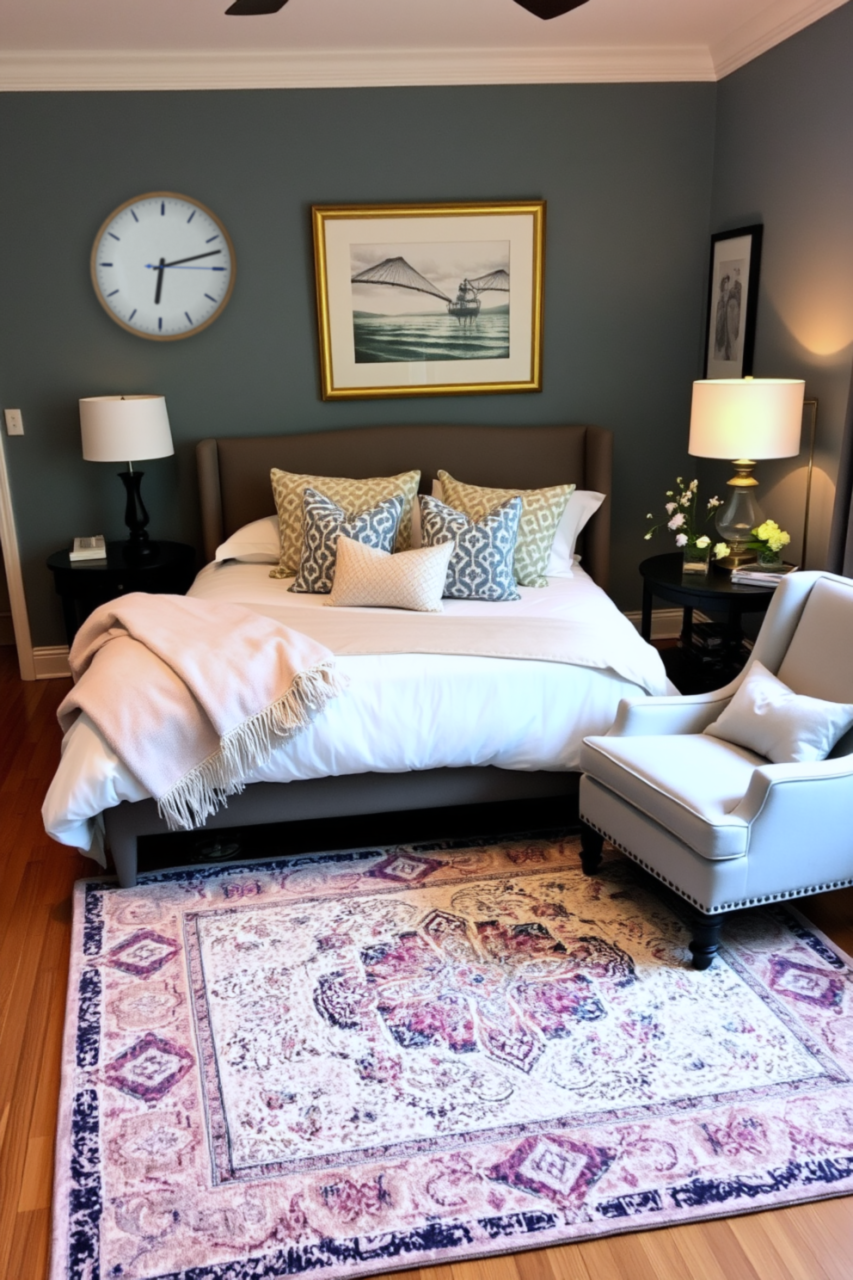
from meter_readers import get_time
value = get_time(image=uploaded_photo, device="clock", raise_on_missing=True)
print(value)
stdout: 6:12:15
